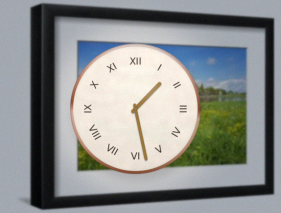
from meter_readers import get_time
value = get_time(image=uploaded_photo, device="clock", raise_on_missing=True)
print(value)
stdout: 1:28
